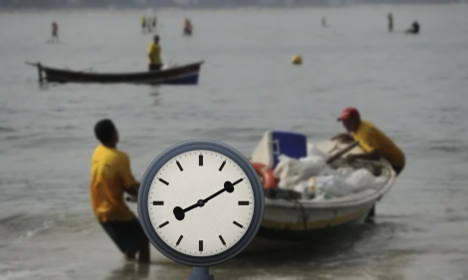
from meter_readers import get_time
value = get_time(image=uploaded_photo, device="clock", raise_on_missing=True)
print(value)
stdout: 8:10
